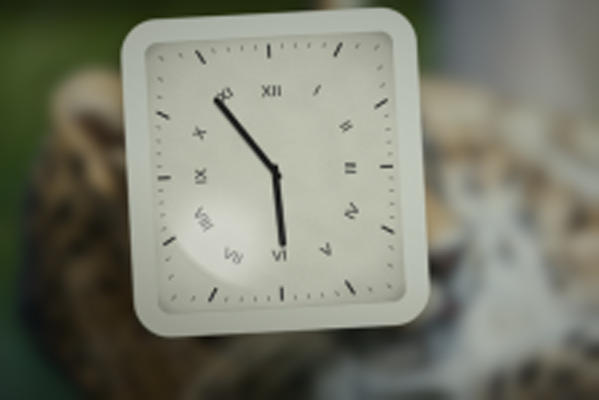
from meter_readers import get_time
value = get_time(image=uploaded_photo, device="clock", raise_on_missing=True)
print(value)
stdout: 5:54
